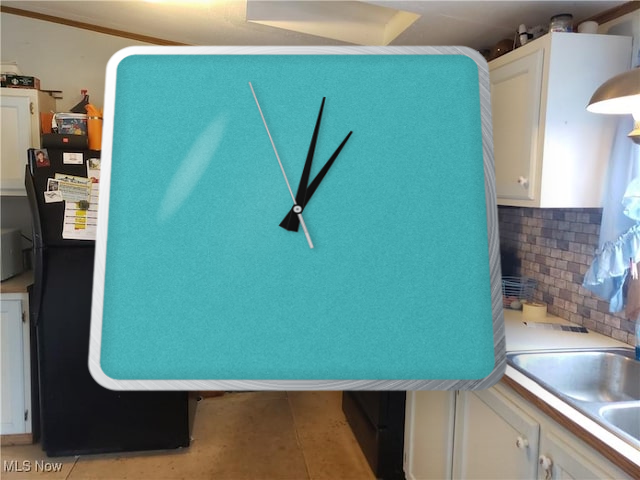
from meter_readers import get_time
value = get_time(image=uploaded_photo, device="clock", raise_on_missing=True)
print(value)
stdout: 1:01:57
